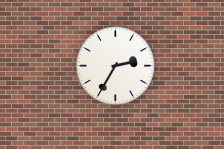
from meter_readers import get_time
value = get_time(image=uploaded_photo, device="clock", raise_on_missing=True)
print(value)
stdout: 2:35
